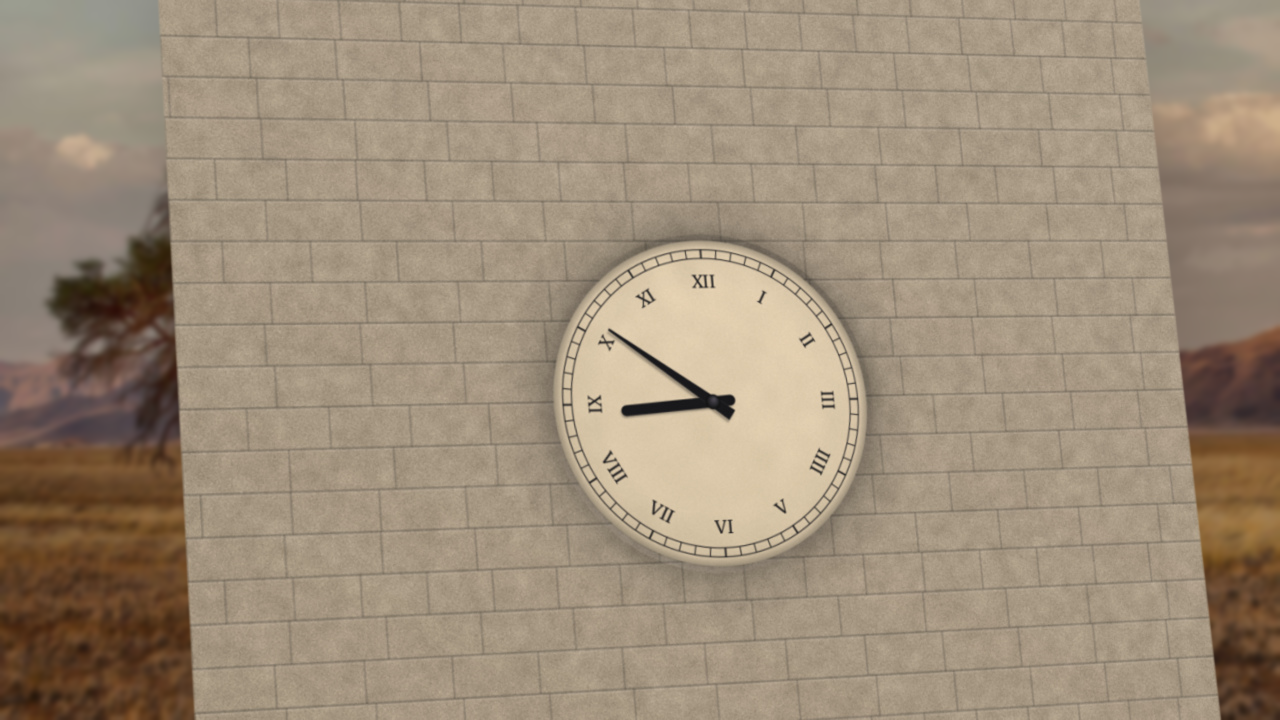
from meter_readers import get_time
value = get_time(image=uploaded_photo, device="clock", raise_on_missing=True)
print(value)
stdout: 8:51
